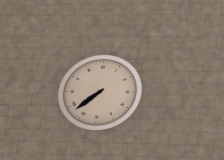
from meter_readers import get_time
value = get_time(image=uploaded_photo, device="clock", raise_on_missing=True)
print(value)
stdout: 7:38
